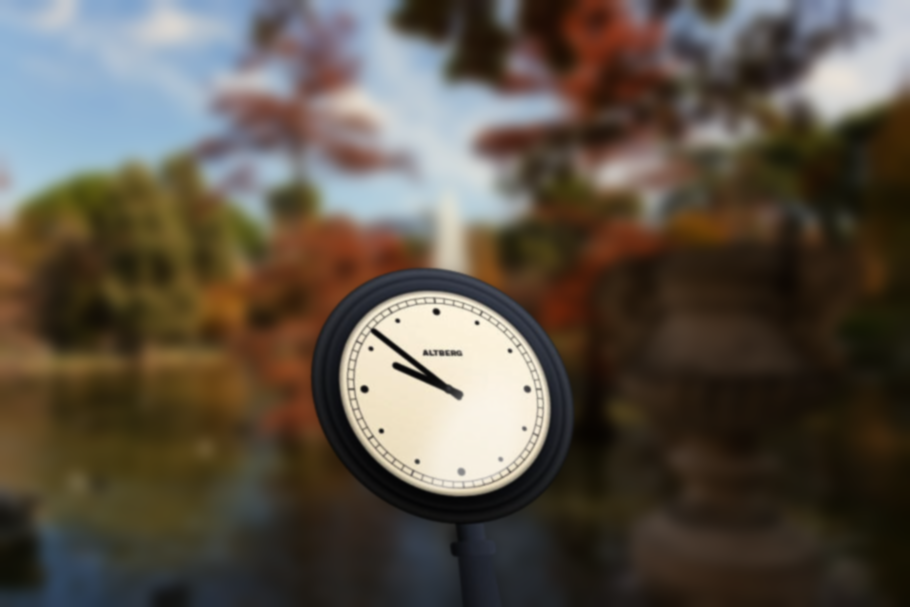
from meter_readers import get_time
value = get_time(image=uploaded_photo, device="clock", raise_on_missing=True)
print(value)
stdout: 9:52
